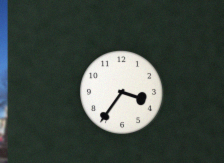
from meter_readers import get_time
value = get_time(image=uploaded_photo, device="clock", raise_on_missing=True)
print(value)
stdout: 3:36
